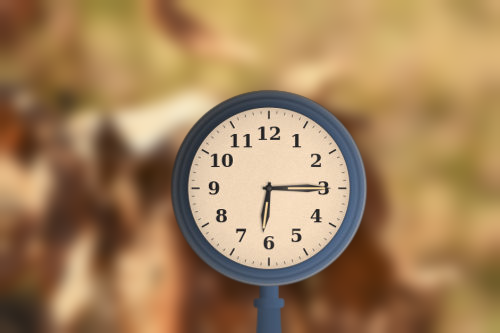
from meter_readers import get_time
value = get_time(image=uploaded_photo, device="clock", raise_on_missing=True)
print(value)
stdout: 6:15
